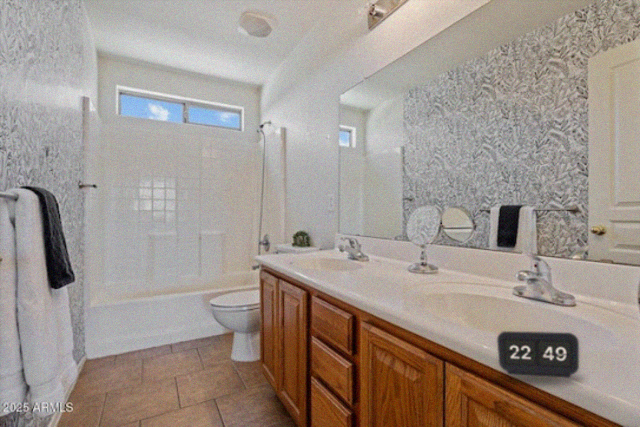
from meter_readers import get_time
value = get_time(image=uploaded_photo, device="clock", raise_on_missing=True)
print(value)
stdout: 22:49
